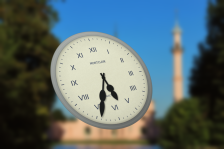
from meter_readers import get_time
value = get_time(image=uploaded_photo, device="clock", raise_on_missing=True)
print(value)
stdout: 5:34
